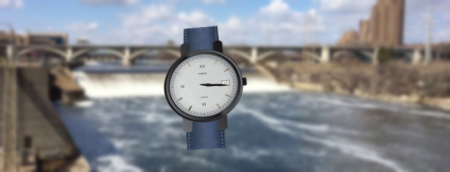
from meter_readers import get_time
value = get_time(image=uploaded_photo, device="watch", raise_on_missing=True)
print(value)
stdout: 3:16
